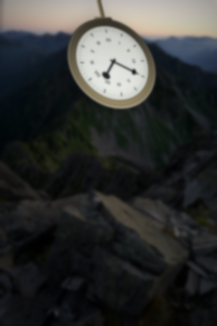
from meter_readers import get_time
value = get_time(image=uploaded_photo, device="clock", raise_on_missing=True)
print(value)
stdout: 7:20
